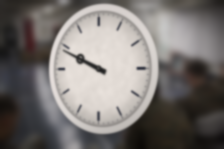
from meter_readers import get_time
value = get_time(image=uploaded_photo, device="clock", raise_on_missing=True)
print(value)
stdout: 9:49
